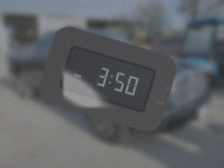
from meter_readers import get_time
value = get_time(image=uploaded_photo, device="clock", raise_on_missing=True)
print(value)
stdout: 3:50
